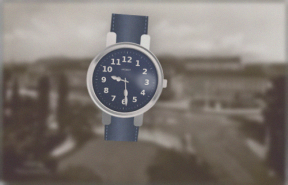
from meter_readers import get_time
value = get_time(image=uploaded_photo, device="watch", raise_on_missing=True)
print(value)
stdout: 9:29
